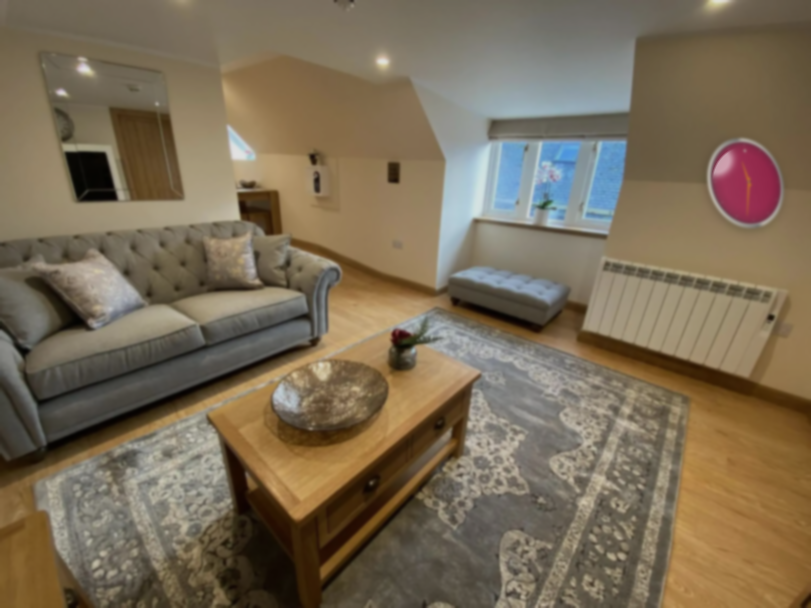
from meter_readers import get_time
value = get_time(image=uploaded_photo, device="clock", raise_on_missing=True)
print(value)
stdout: 11:32
